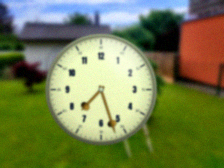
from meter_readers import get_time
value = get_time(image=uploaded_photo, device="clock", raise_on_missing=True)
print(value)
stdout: 7:27
